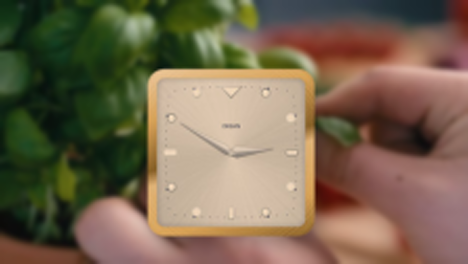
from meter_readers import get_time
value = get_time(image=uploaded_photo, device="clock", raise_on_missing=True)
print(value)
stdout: 2:50
